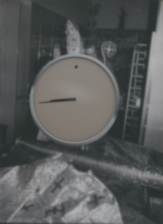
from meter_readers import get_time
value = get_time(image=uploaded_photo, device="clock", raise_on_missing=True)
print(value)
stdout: 8:43
